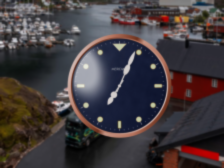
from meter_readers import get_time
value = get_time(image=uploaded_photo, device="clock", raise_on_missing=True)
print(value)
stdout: 7:04
